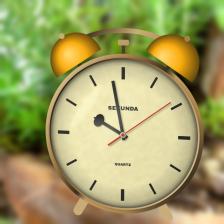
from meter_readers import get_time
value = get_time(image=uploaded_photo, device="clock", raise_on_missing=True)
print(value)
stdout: 9:58:09
